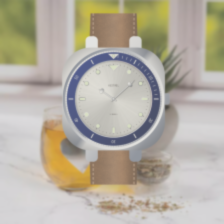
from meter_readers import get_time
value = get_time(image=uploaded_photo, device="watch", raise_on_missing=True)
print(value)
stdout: 10:08
